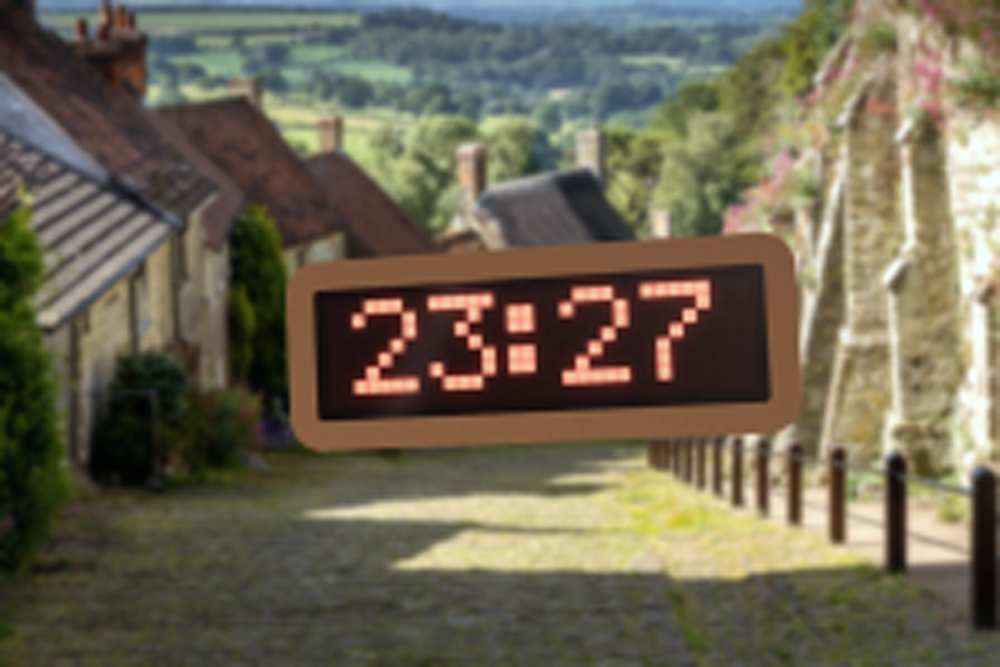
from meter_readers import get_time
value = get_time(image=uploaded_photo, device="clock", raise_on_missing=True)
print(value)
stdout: 23:27
